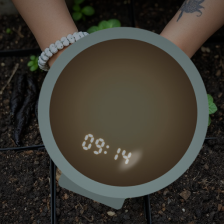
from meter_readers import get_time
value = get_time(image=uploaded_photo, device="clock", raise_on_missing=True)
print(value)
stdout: 9:14
